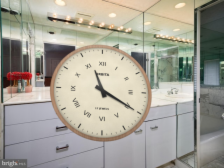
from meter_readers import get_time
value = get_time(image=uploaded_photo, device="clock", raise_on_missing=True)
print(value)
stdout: 11:20
